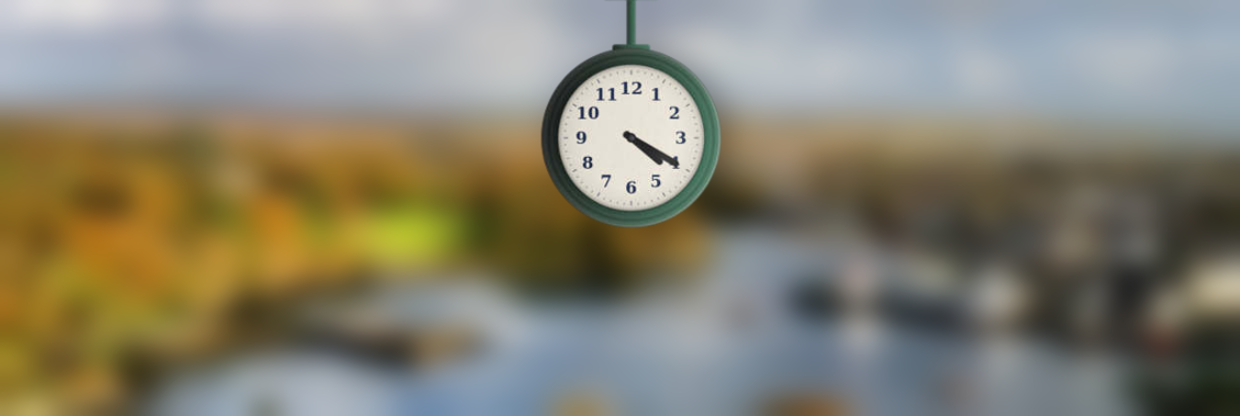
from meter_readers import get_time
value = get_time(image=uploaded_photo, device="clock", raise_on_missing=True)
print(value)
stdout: 4:20
